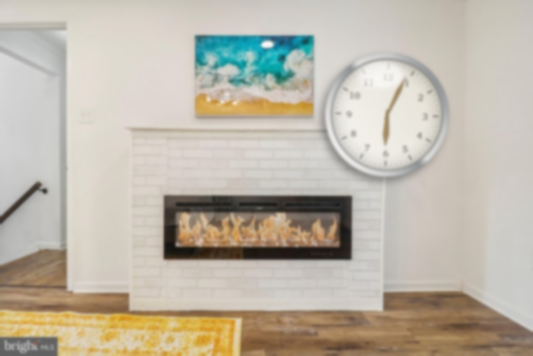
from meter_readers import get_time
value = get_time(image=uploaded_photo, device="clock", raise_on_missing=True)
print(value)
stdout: 6:04
